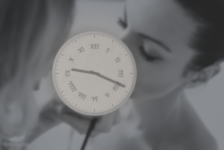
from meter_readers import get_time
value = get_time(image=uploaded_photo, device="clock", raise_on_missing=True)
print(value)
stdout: 9:19
